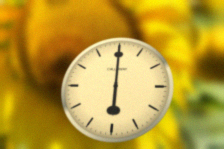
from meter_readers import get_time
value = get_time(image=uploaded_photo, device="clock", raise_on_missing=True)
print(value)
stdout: 6:00
